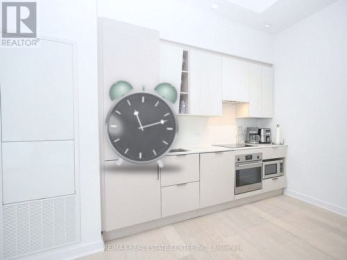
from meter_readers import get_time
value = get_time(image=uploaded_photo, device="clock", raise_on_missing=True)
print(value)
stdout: 11:12
